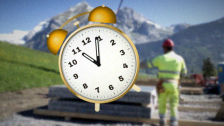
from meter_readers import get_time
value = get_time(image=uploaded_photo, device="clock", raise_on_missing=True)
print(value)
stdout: 11:04
